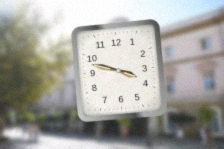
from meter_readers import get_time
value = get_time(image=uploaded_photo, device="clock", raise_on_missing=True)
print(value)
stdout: 3:48
